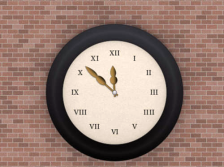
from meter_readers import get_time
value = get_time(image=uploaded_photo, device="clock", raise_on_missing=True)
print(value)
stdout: 11:52
